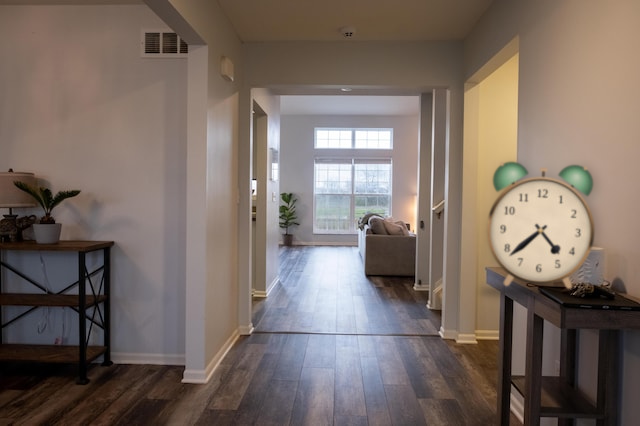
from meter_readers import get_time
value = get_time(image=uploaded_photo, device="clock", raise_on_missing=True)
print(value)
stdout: 4:38
